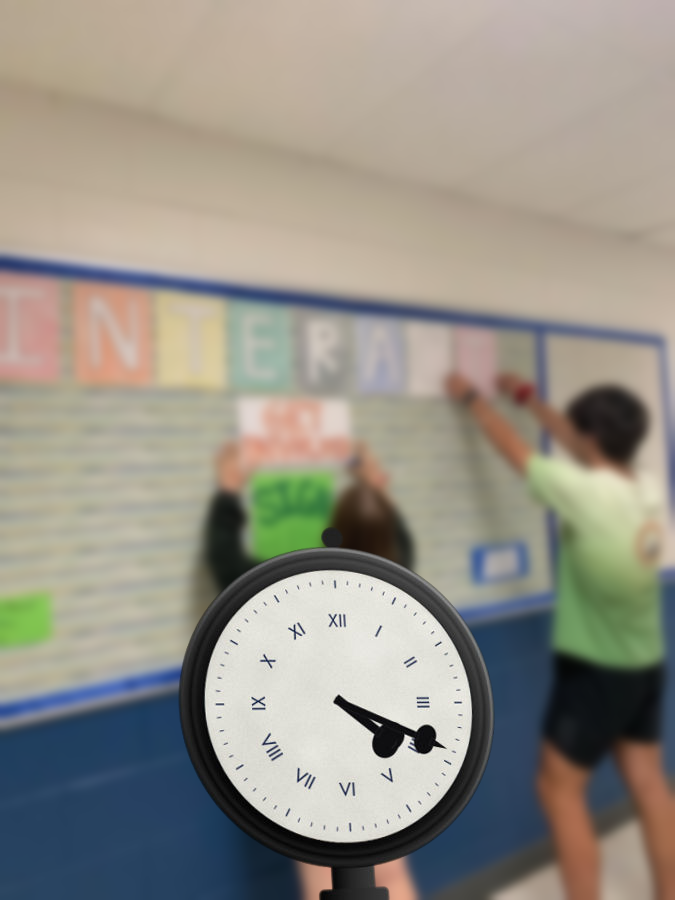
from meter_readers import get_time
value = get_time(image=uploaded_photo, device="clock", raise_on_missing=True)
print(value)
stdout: 4:19
